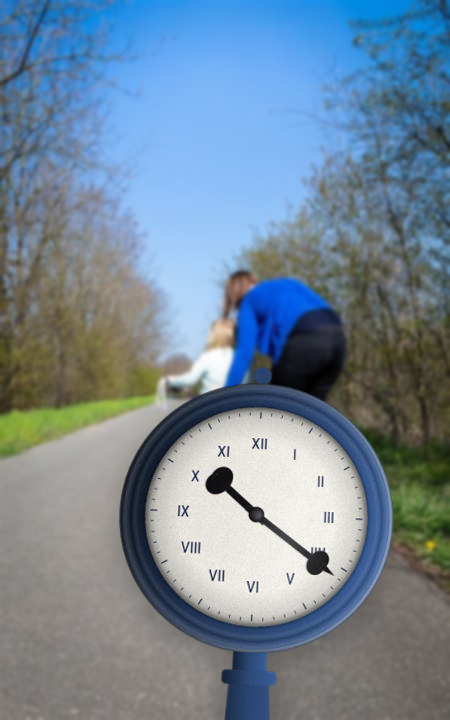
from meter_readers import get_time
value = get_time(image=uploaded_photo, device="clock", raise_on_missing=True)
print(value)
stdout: 10:21
